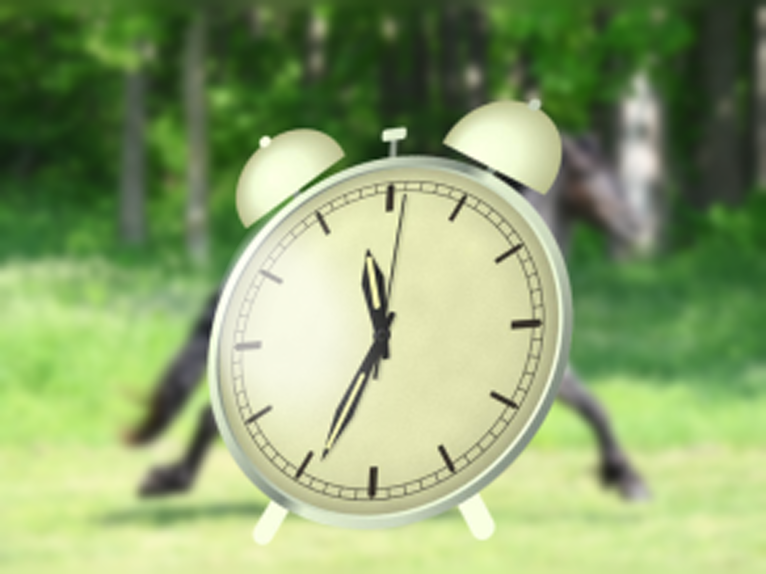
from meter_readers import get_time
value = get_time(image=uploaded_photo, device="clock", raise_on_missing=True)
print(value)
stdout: 11:34:01
